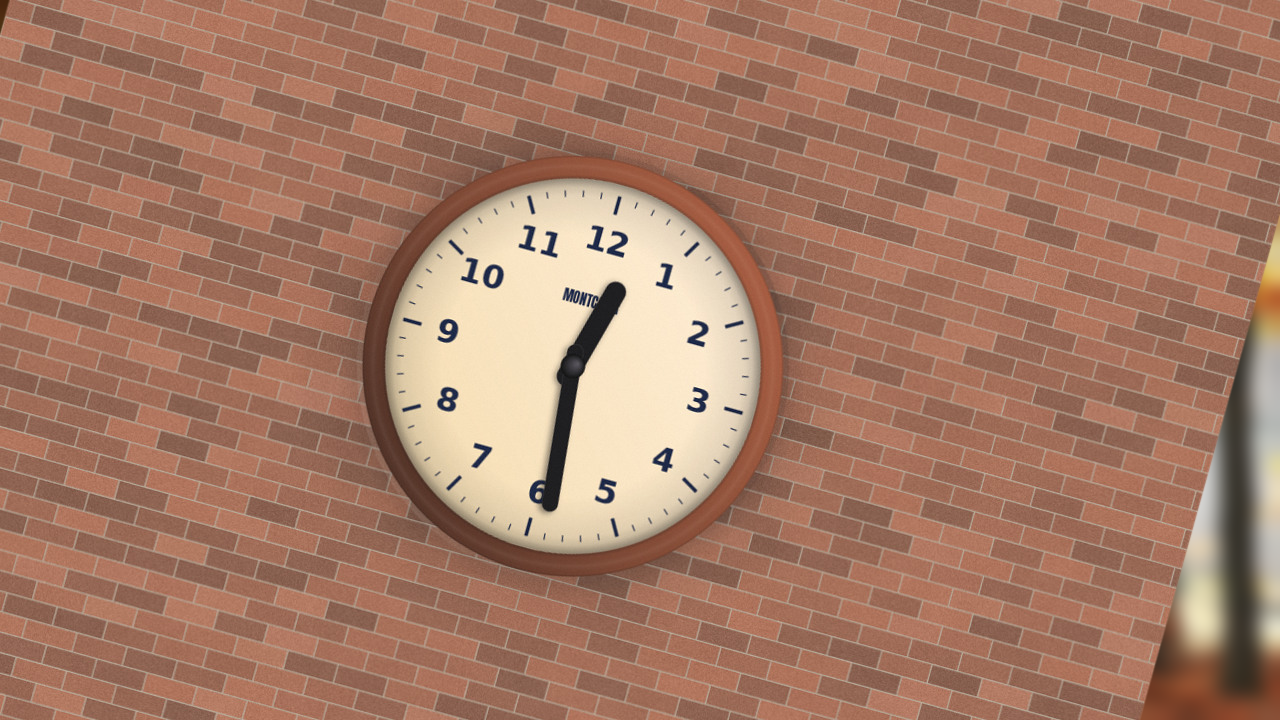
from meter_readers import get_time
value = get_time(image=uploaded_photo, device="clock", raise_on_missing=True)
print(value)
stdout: 12:29
